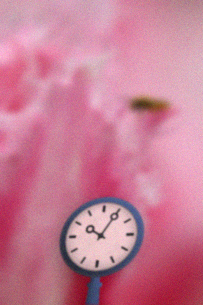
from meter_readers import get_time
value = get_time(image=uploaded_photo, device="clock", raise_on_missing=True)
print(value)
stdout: 10:05
